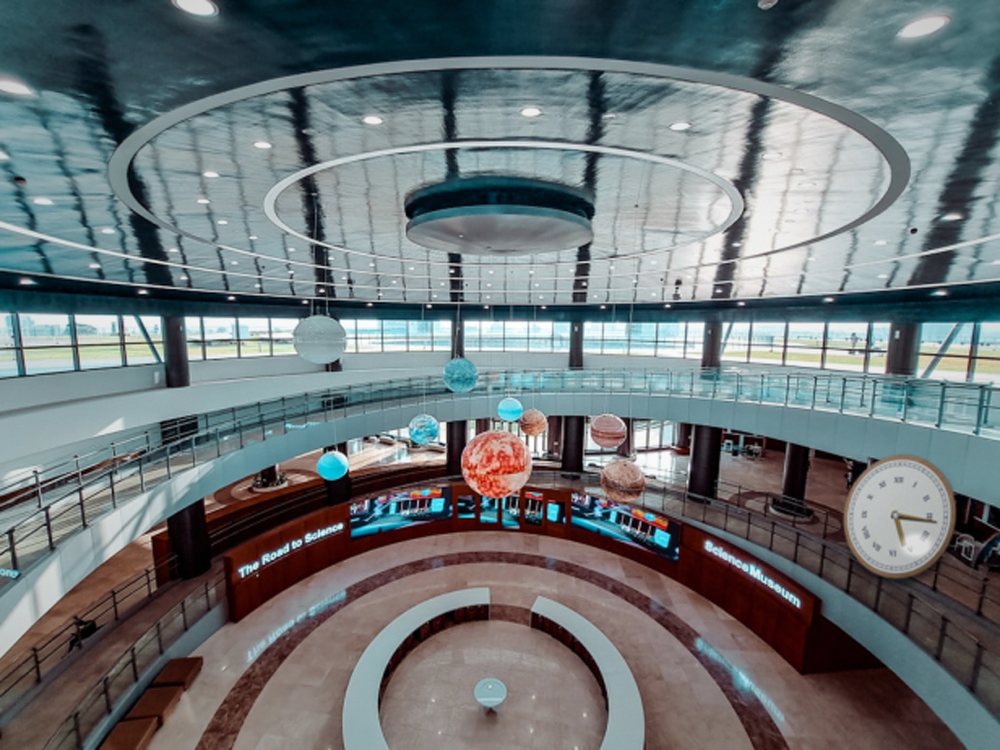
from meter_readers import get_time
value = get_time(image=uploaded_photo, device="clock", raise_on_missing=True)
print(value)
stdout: 5:16
